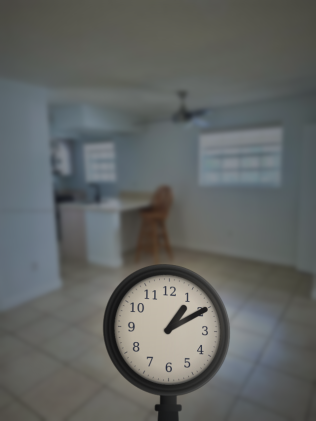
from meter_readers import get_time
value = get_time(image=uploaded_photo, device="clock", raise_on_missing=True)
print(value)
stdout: 1:10
